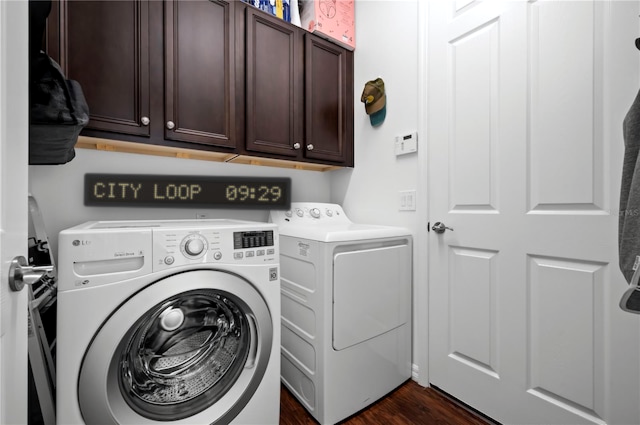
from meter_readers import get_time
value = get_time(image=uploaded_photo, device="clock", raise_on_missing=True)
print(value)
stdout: 9:29
